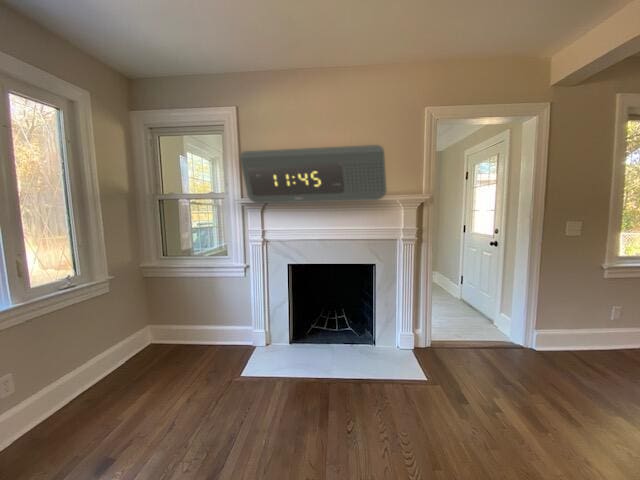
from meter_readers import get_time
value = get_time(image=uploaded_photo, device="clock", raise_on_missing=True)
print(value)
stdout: 11:45
